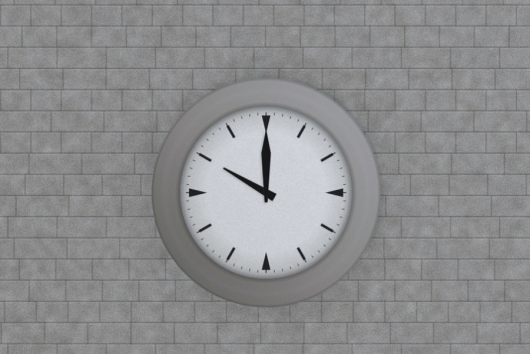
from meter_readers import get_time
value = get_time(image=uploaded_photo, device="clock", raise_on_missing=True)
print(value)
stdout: 10:00
